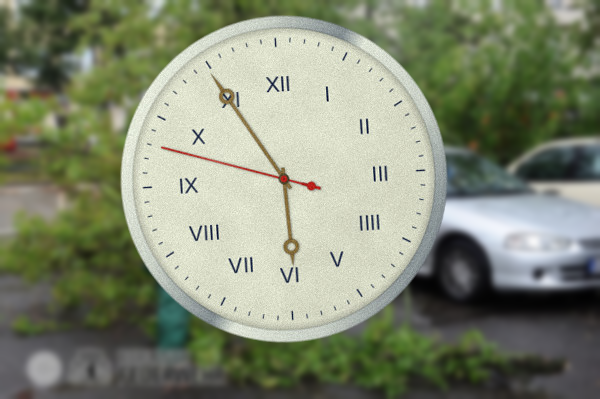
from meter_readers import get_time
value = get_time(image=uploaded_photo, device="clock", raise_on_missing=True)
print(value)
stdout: 5:54:48
